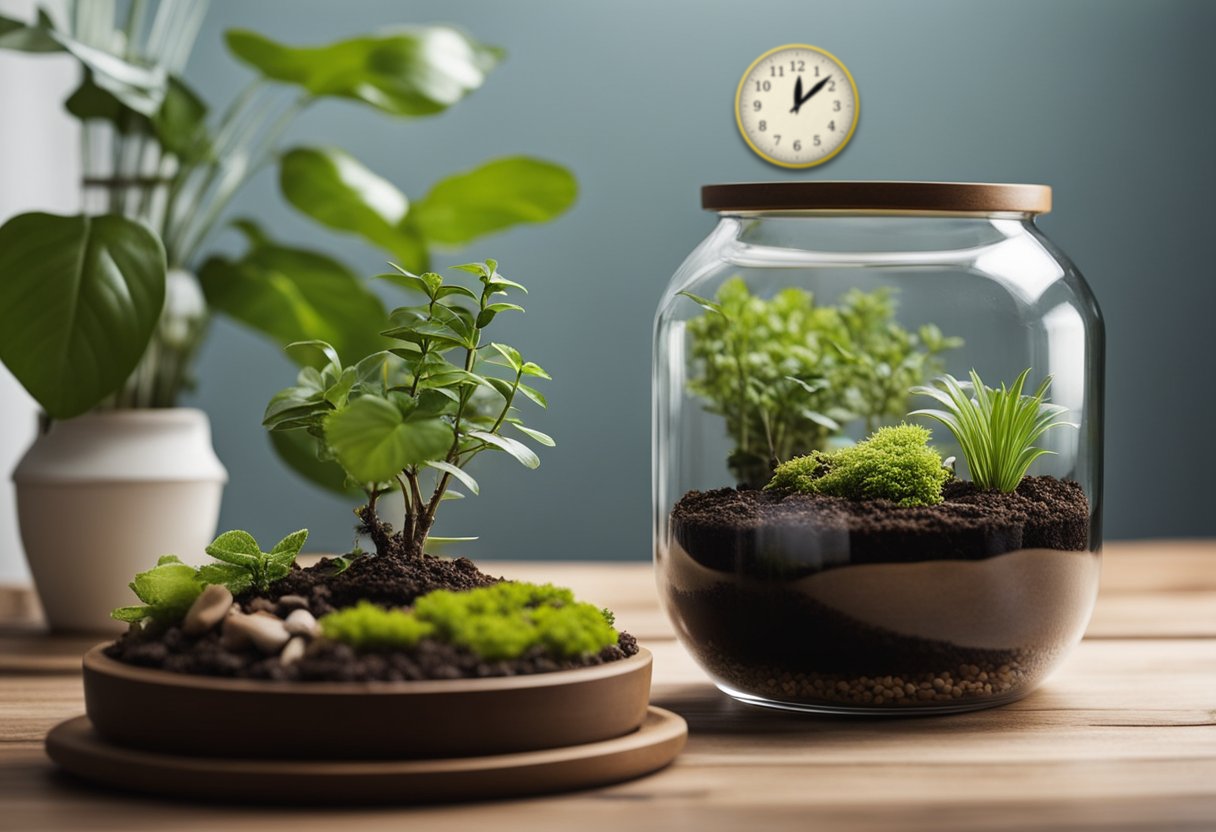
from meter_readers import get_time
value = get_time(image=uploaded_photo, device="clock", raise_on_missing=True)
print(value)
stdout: 12:08
